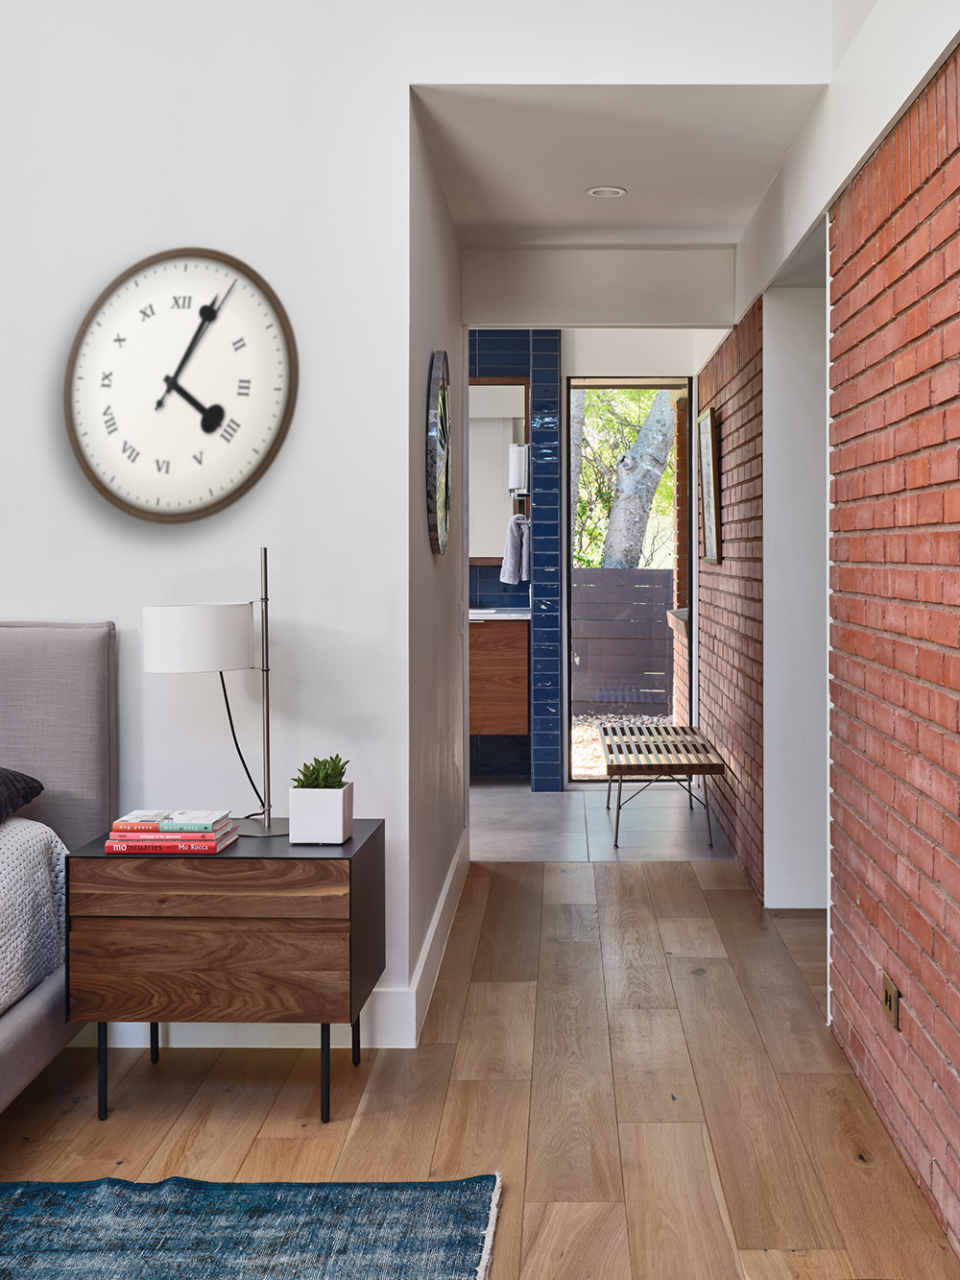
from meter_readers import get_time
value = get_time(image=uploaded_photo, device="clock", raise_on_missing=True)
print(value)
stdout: 4:04:05
